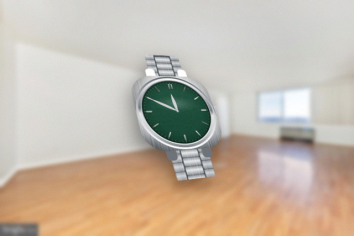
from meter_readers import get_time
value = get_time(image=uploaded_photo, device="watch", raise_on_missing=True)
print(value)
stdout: 11:50
